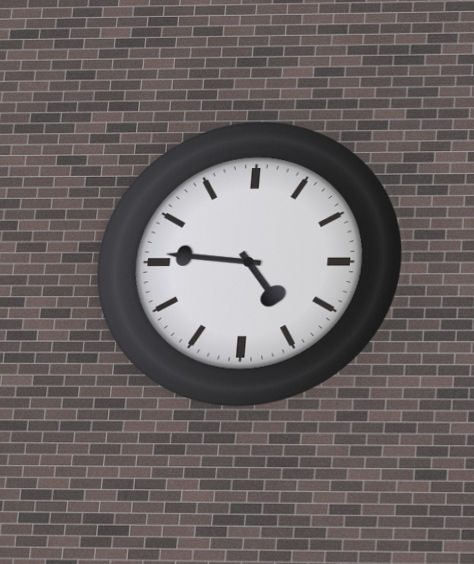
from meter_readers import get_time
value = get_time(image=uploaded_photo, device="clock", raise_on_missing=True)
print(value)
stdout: 4:46
